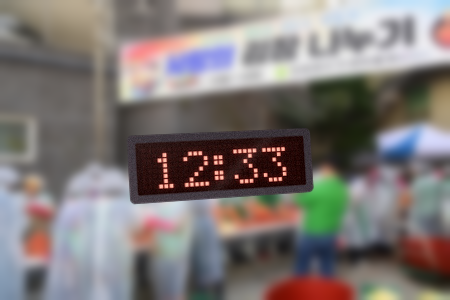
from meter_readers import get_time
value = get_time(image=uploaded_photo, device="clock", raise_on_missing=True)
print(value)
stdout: 12:33
